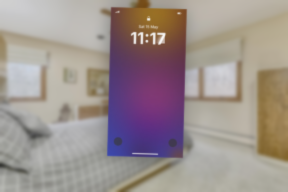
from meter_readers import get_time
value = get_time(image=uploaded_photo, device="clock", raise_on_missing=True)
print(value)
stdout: 11:17
